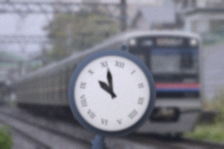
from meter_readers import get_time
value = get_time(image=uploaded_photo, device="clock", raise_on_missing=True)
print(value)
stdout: 9:56
